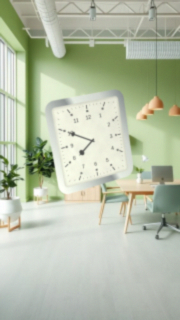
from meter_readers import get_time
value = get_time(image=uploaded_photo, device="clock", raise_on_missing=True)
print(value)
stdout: 7:50
